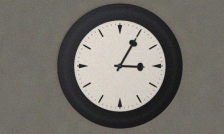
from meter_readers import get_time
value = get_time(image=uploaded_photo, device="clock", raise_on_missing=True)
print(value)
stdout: 3:05
